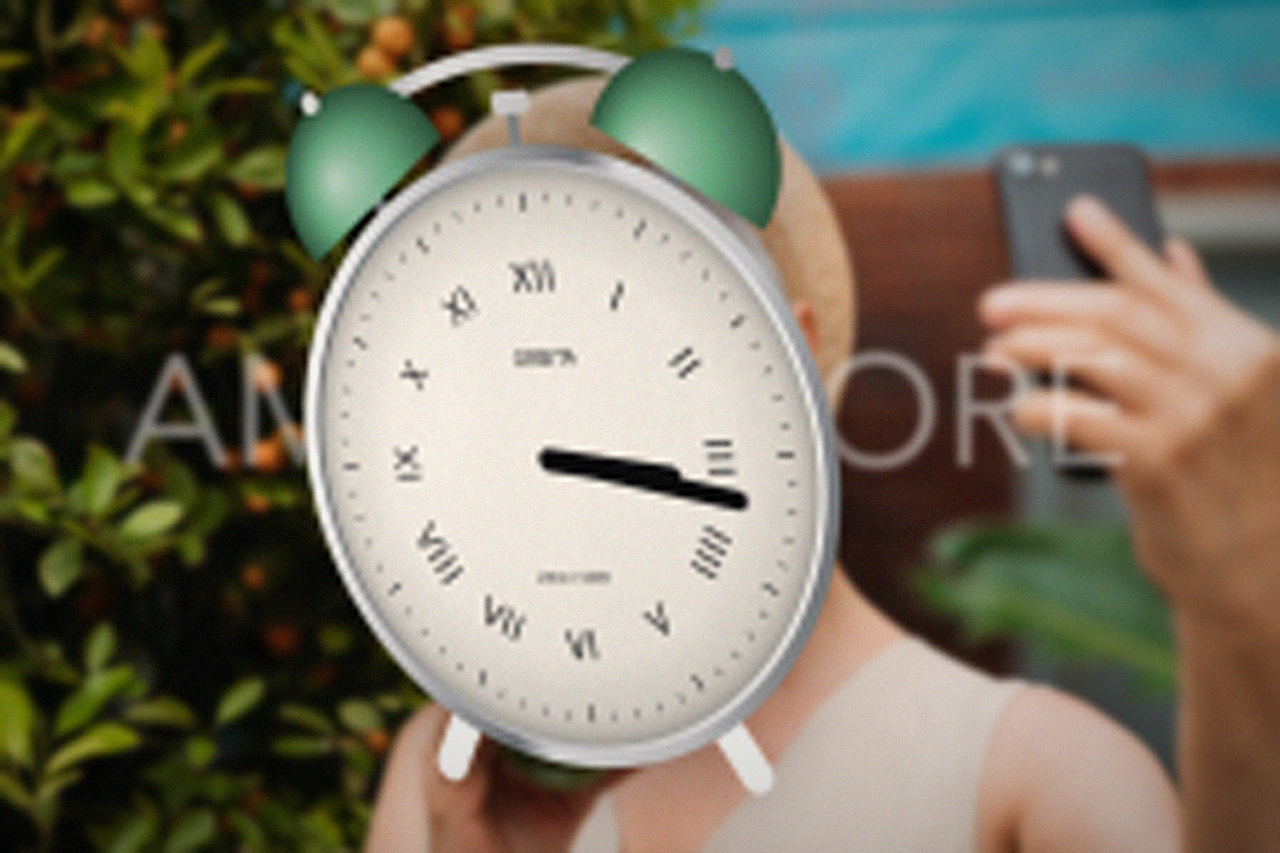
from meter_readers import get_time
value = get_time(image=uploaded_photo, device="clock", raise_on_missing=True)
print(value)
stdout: 3:17
